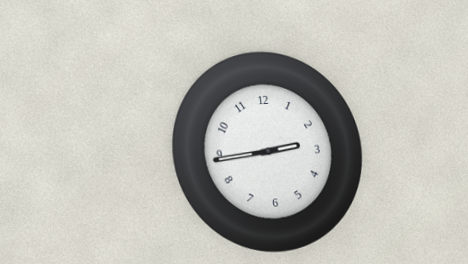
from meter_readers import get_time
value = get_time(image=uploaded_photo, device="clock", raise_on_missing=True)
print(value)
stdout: 2:44
